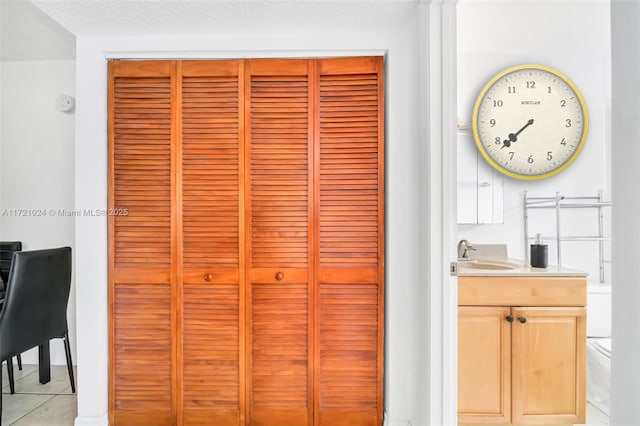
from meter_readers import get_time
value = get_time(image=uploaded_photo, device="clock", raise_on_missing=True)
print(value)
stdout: 7:38
